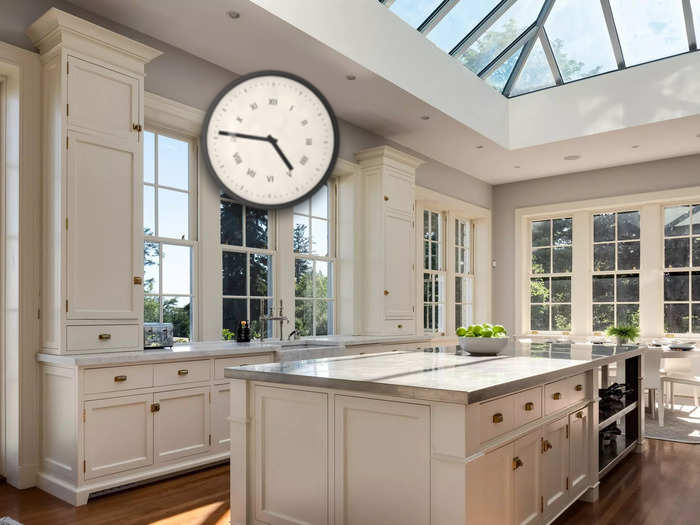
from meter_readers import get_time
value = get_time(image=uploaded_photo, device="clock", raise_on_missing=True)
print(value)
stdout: 4:46
